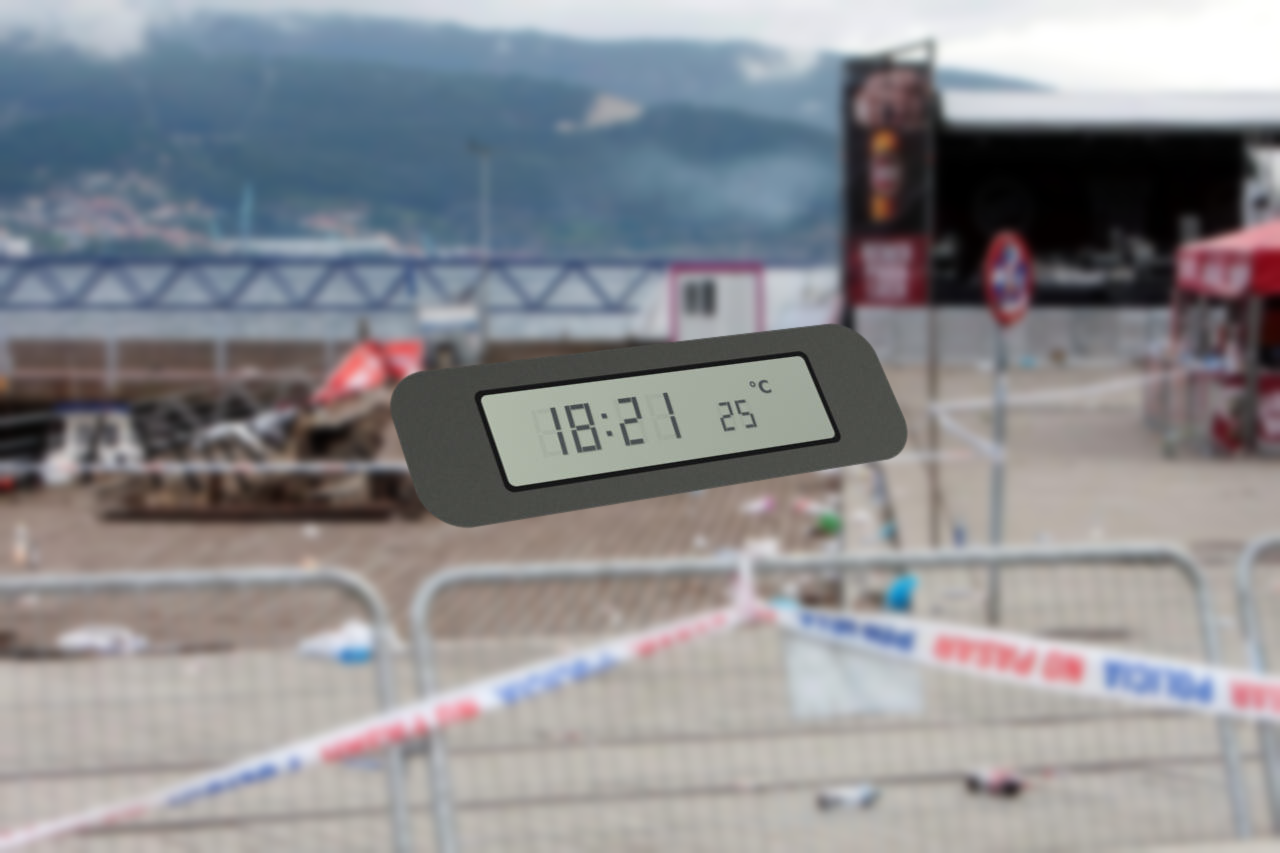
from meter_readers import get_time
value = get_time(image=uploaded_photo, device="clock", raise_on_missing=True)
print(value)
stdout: 18:21
